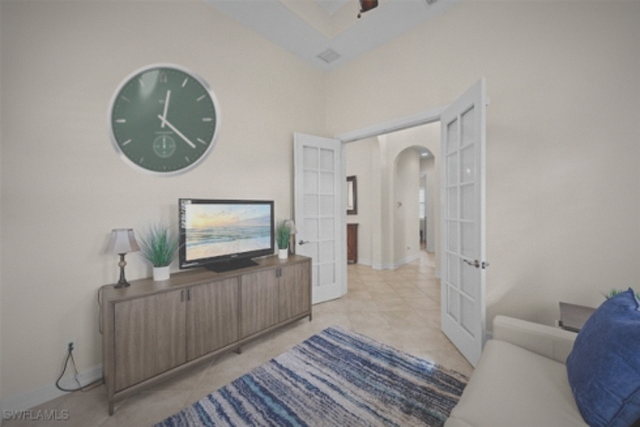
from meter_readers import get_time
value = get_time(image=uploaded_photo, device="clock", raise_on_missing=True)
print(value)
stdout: 12:22
